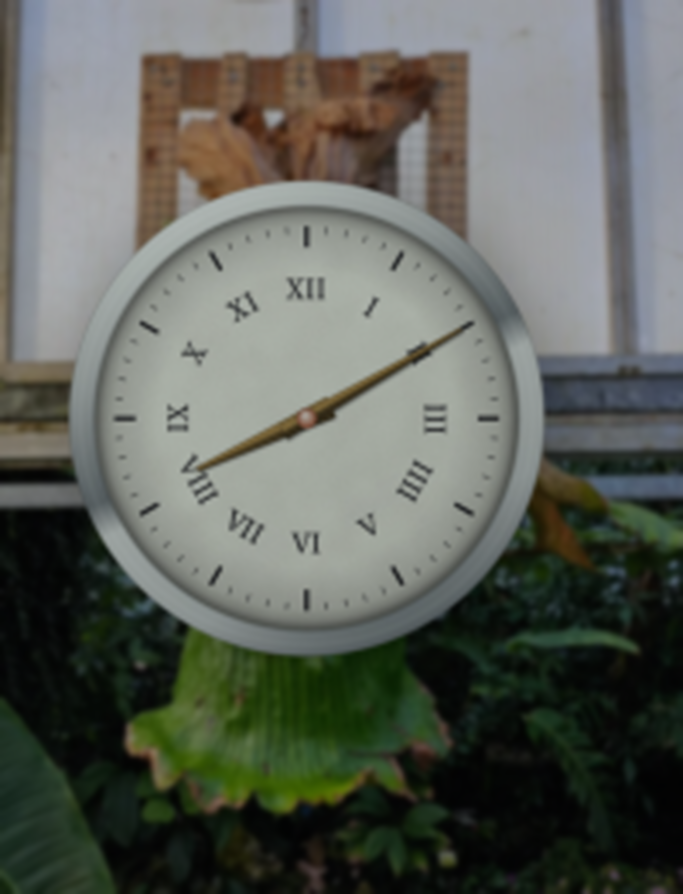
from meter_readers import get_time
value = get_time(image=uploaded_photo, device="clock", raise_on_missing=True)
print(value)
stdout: 8:10
